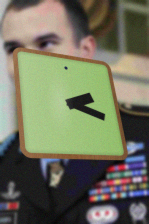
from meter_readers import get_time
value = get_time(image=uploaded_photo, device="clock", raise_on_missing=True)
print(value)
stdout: 2:18
